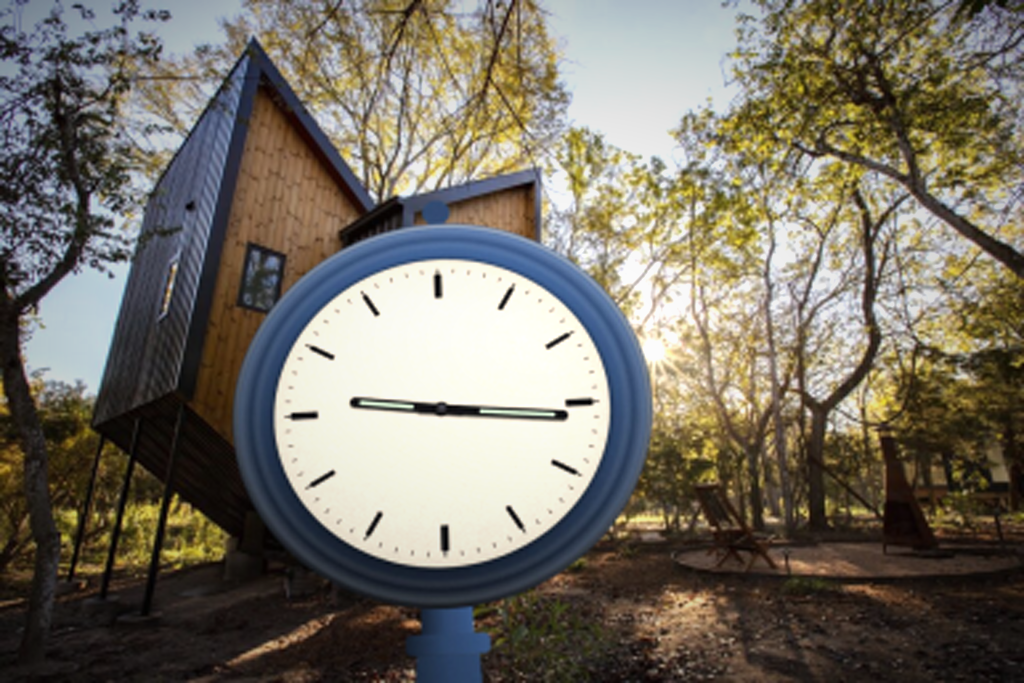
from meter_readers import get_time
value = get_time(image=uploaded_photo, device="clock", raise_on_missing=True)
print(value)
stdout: 9:16
